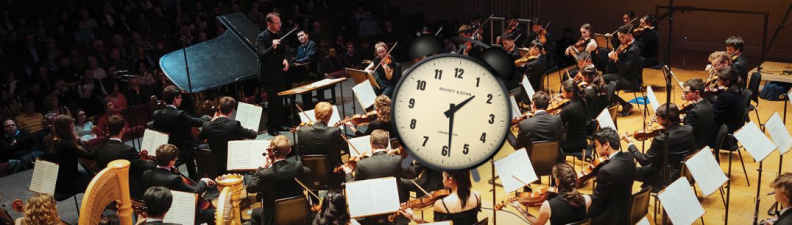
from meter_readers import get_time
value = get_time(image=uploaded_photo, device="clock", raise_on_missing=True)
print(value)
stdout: 1:29
